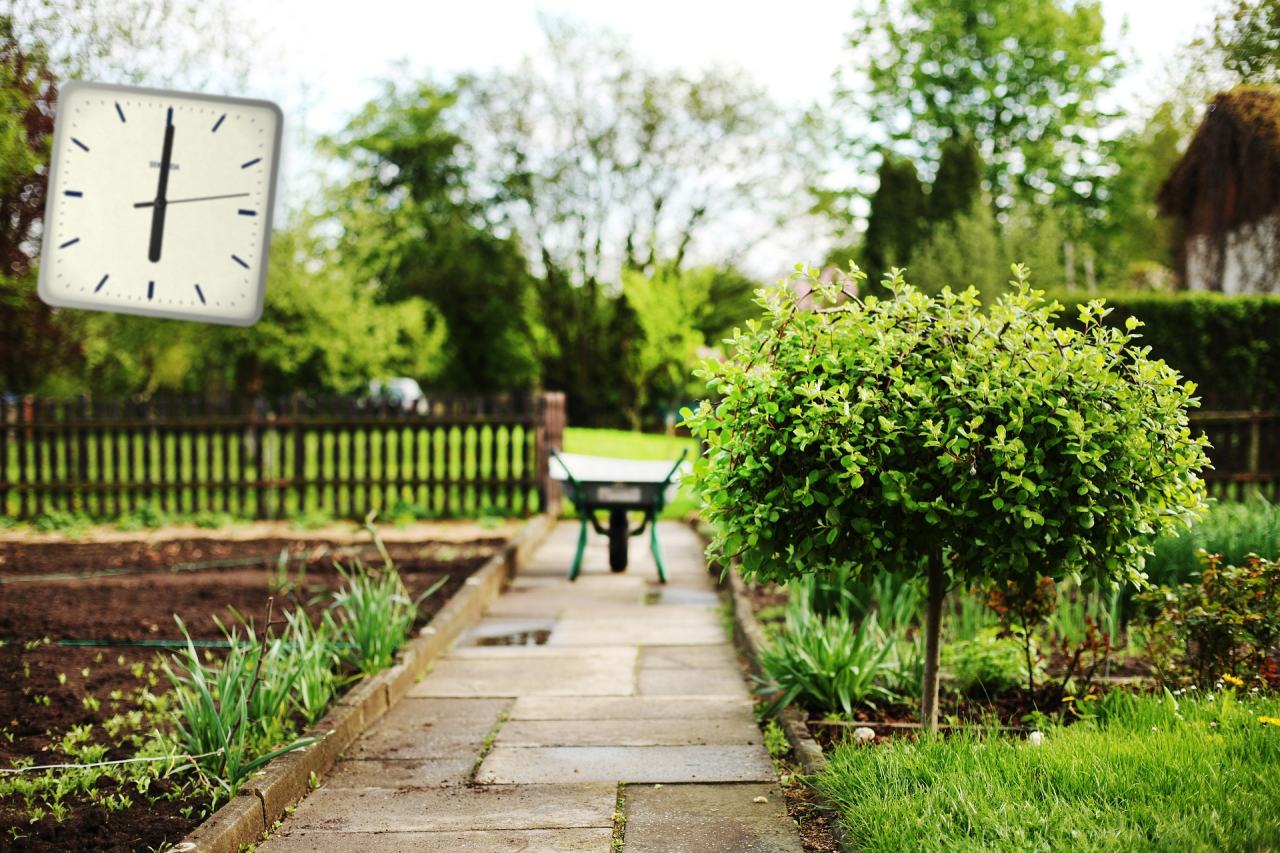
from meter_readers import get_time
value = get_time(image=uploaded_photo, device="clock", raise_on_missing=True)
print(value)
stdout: 6:00:13
